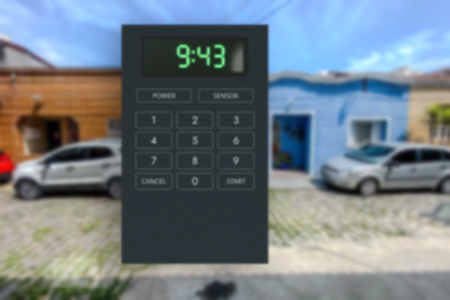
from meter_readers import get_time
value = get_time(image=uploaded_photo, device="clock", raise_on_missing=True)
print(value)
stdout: 9:43
